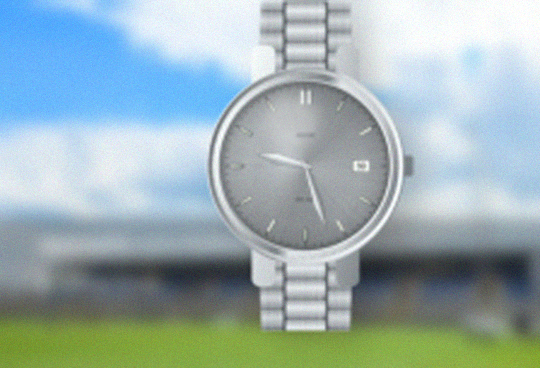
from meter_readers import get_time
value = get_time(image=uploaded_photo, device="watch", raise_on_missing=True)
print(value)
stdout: 9:27
